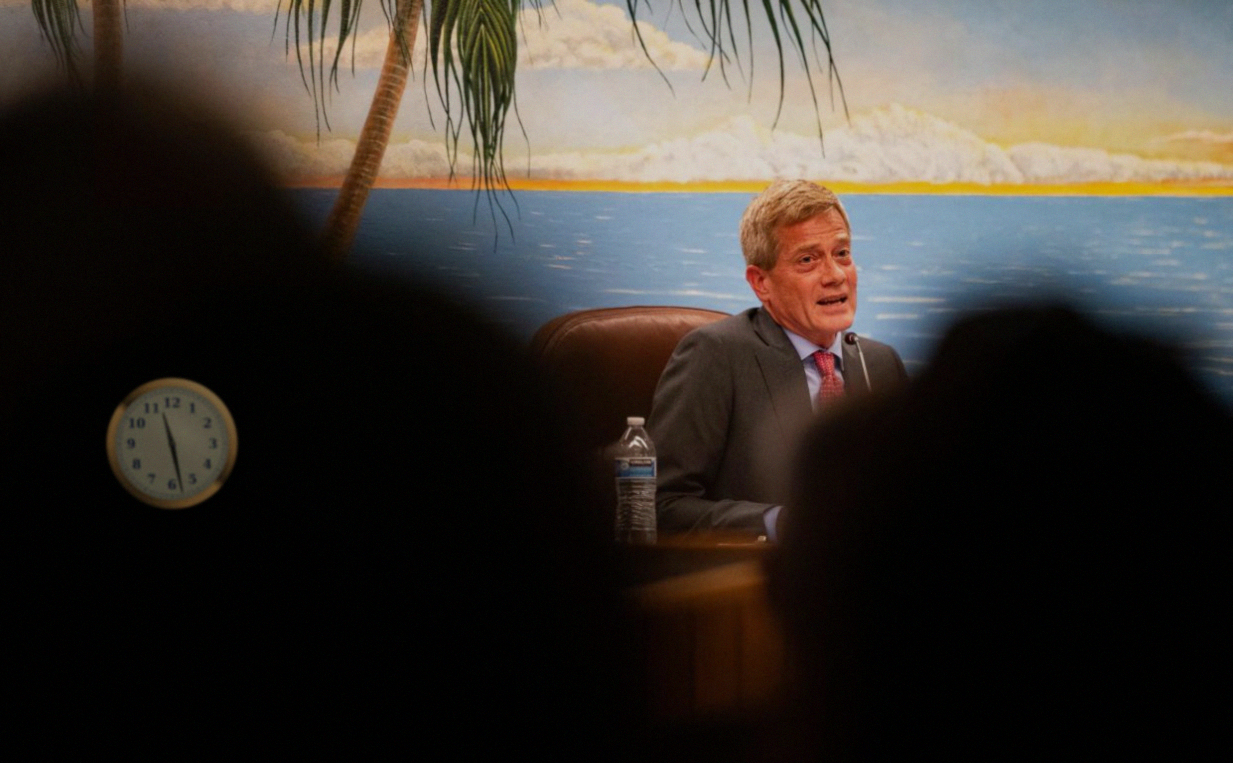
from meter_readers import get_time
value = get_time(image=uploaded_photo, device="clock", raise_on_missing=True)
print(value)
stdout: 11:28
